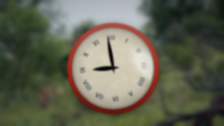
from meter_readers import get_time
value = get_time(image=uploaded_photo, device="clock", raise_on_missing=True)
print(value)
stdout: 8:59
